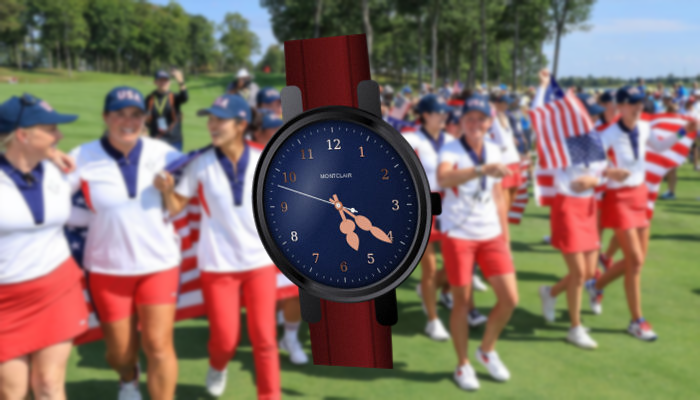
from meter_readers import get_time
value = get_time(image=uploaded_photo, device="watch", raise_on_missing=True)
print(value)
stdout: 5:20:48
